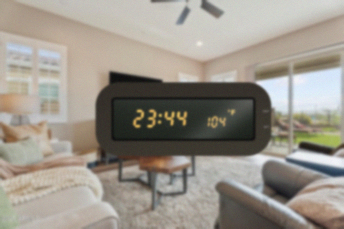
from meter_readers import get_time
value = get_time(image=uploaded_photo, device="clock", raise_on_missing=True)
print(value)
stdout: 23:44
